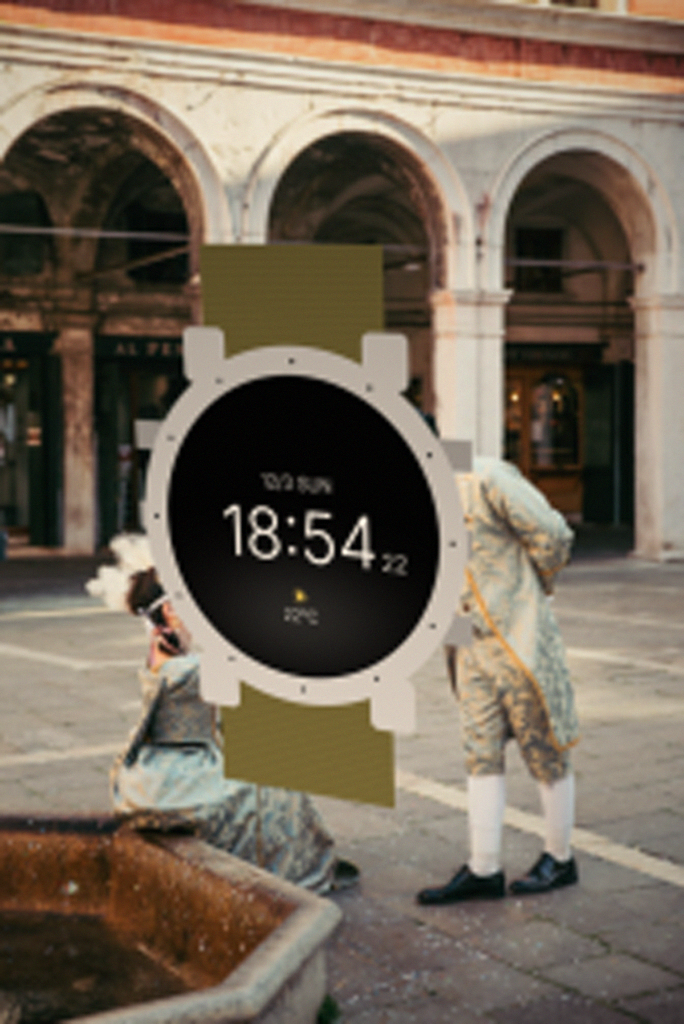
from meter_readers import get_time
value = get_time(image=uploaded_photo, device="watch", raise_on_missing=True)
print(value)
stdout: 18:54
